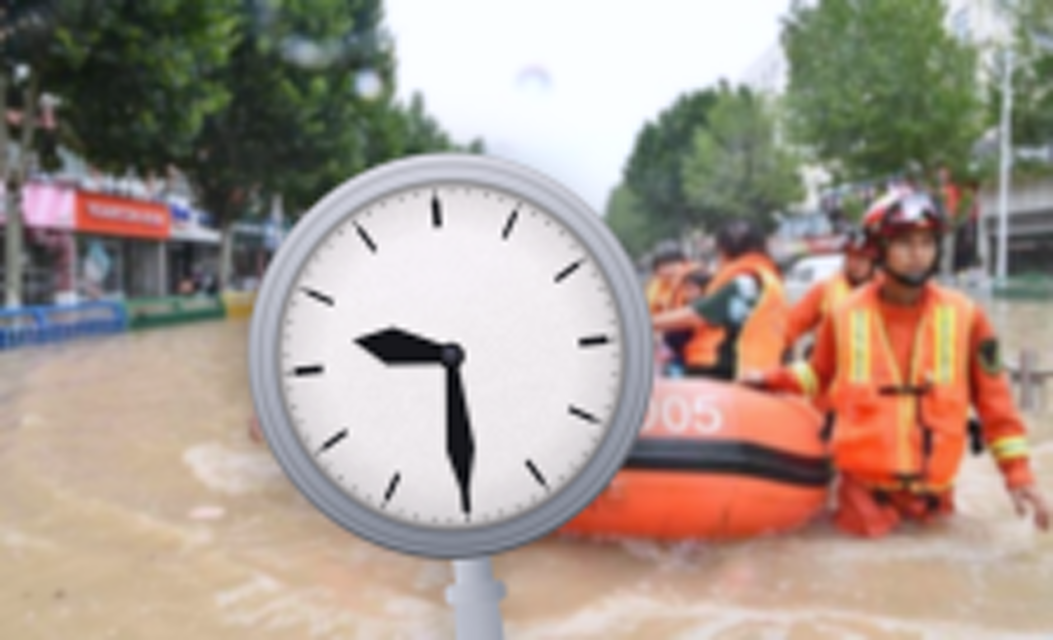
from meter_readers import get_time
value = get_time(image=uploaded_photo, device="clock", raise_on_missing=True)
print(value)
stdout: 9:30
